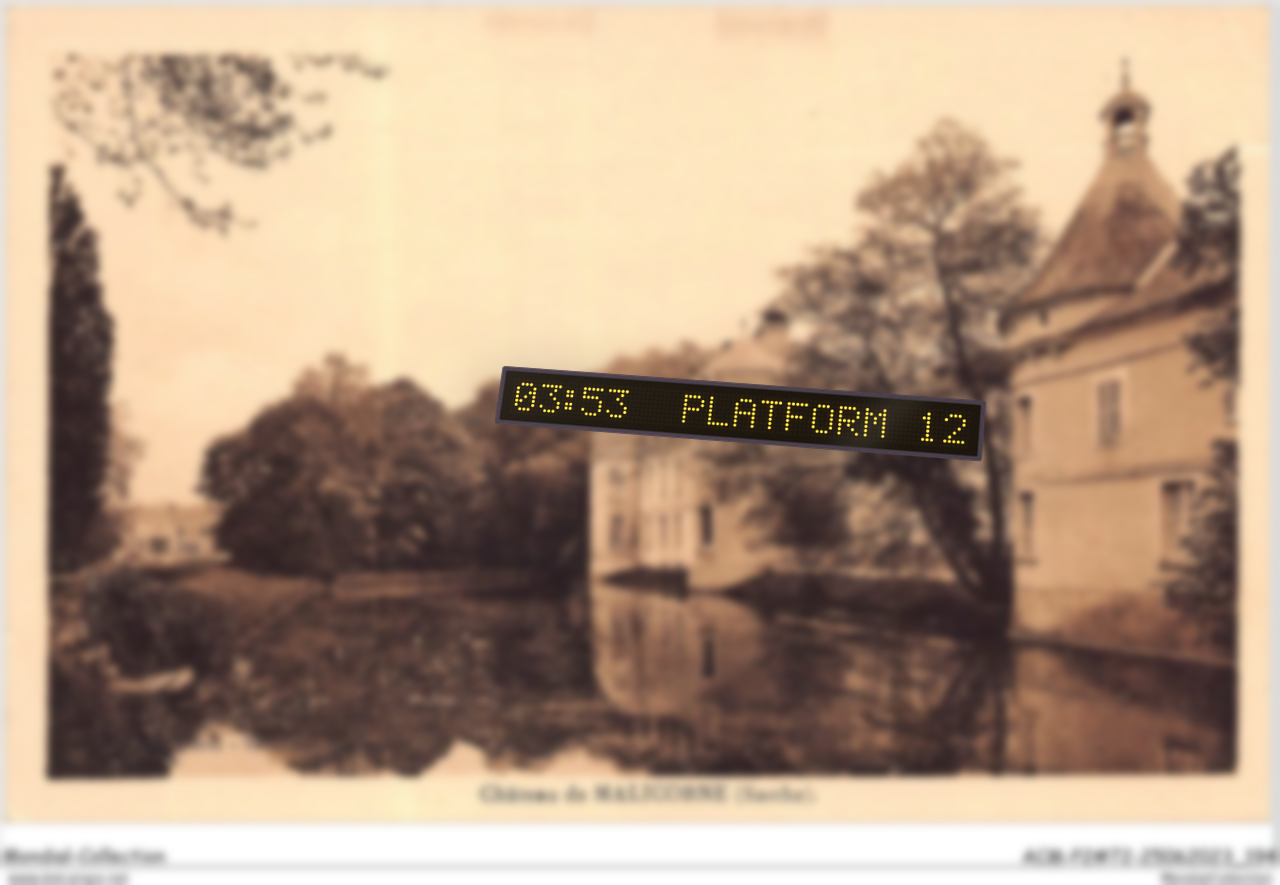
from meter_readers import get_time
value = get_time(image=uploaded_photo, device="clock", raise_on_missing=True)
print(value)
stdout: 3:53
